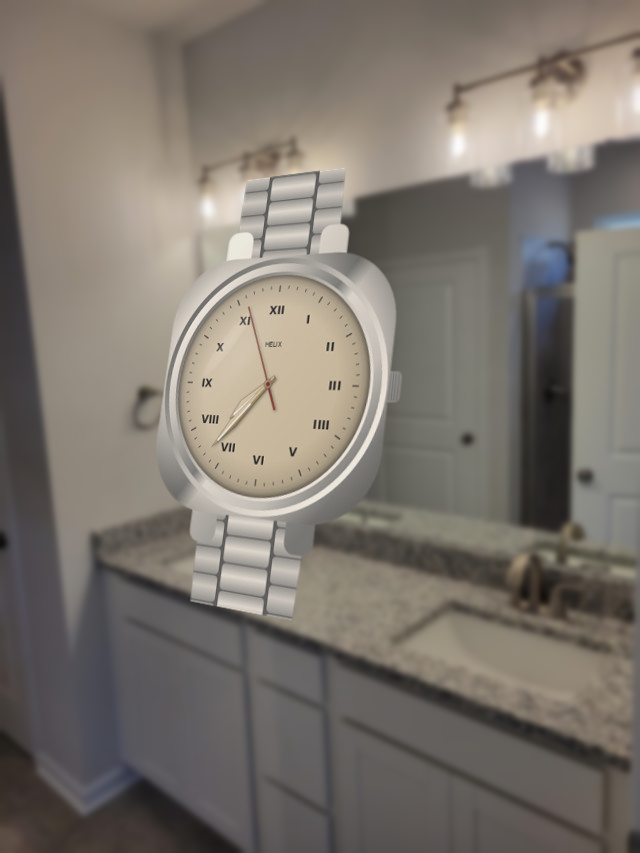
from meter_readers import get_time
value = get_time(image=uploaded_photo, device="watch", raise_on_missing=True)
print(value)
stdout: 7:36:56
